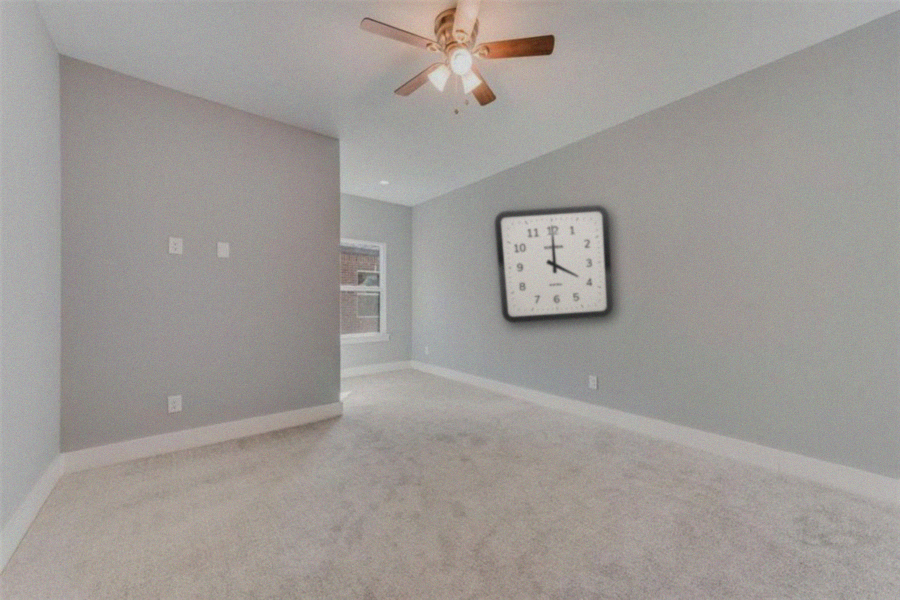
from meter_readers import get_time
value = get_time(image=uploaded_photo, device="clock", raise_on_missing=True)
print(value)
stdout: 4:00
